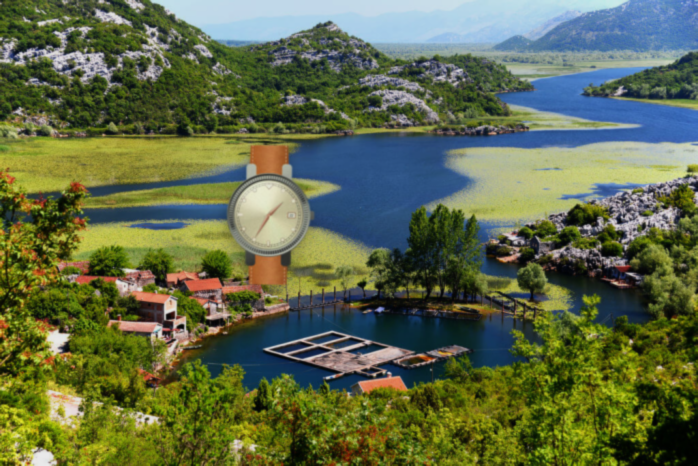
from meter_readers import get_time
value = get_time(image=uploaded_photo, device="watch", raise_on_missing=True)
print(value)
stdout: 1:35
